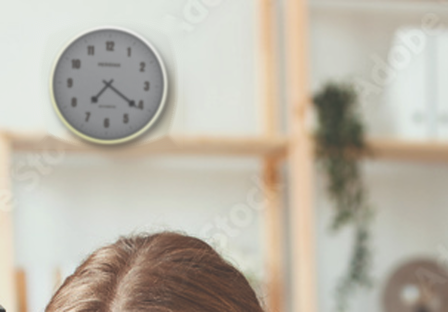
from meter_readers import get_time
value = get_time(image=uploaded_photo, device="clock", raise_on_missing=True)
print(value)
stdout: 7:21
